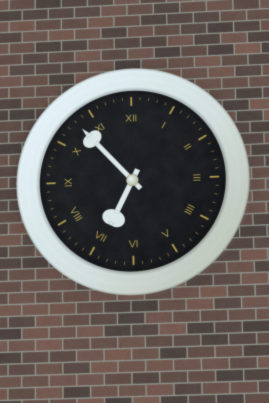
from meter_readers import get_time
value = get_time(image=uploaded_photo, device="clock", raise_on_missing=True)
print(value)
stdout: 6:53
